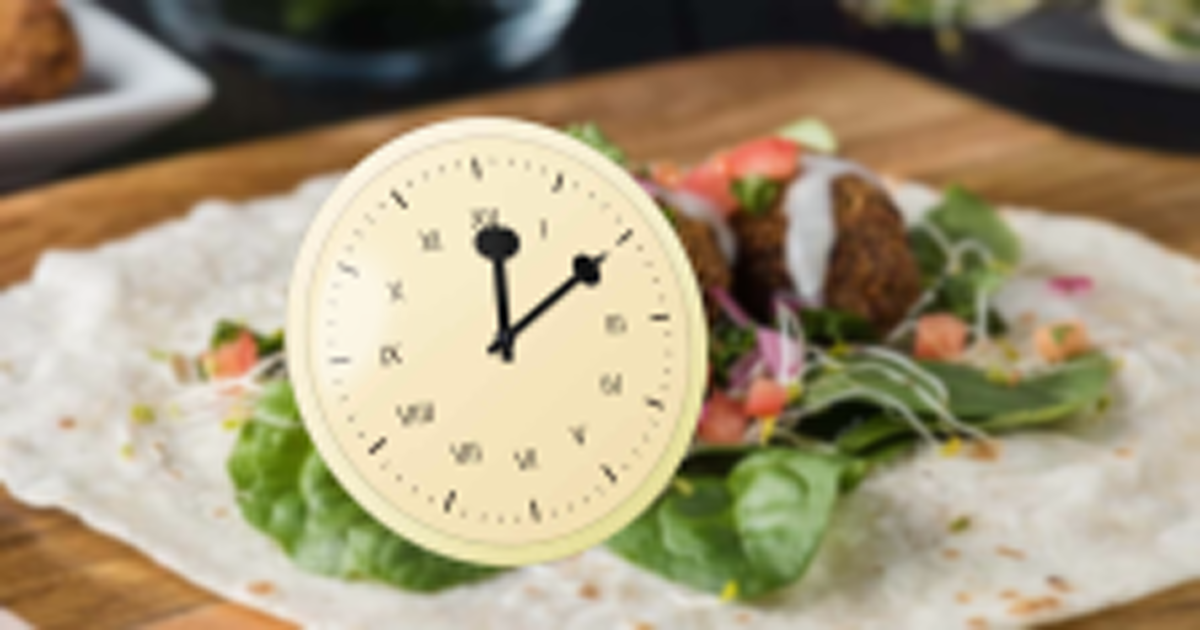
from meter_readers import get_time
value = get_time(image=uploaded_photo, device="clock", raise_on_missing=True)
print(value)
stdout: 12:10
